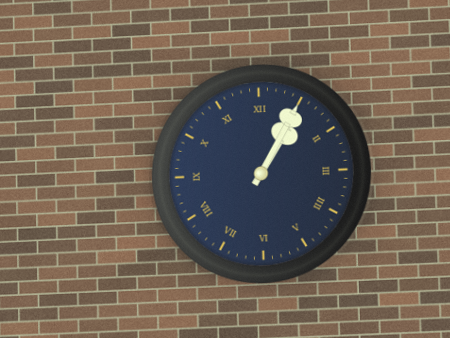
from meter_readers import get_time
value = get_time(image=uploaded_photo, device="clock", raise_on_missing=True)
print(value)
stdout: 1:05
